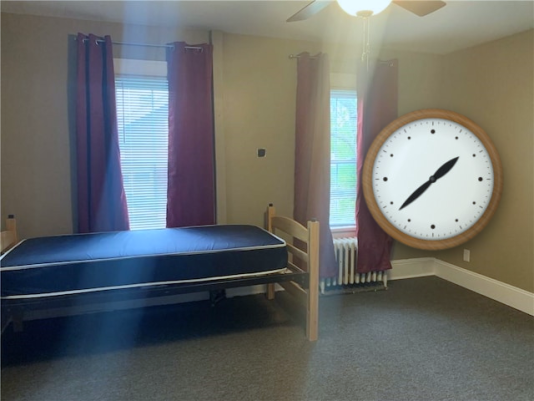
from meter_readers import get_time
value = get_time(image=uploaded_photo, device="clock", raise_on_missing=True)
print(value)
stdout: 1:38
